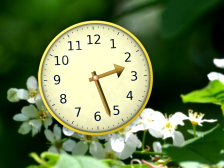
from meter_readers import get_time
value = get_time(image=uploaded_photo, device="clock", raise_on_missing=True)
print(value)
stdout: 2:27
